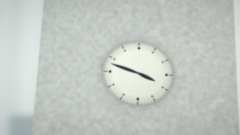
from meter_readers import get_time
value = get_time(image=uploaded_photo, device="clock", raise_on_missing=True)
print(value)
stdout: 3:48
